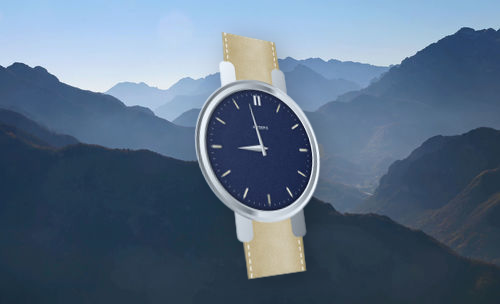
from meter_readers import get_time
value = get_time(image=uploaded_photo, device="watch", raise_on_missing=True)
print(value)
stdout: 8:58
